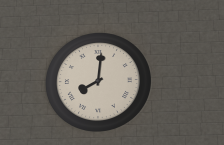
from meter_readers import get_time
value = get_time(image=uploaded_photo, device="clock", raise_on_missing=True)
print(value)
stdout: 8:01
